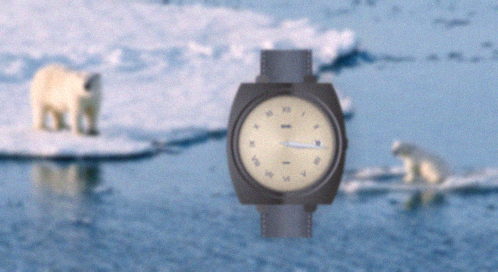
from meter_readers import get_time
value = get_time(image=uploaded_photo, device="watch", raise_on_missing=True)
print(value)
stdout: 3:16
